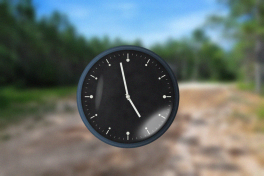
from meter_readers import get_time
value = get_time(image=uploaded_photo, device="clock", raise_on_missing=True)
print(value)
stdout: 4:58
